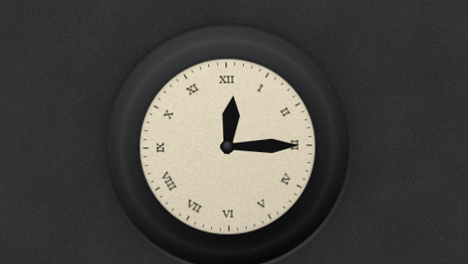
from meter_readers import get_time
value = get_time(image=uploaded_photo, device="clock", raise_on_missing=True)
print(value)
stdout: 12:15
